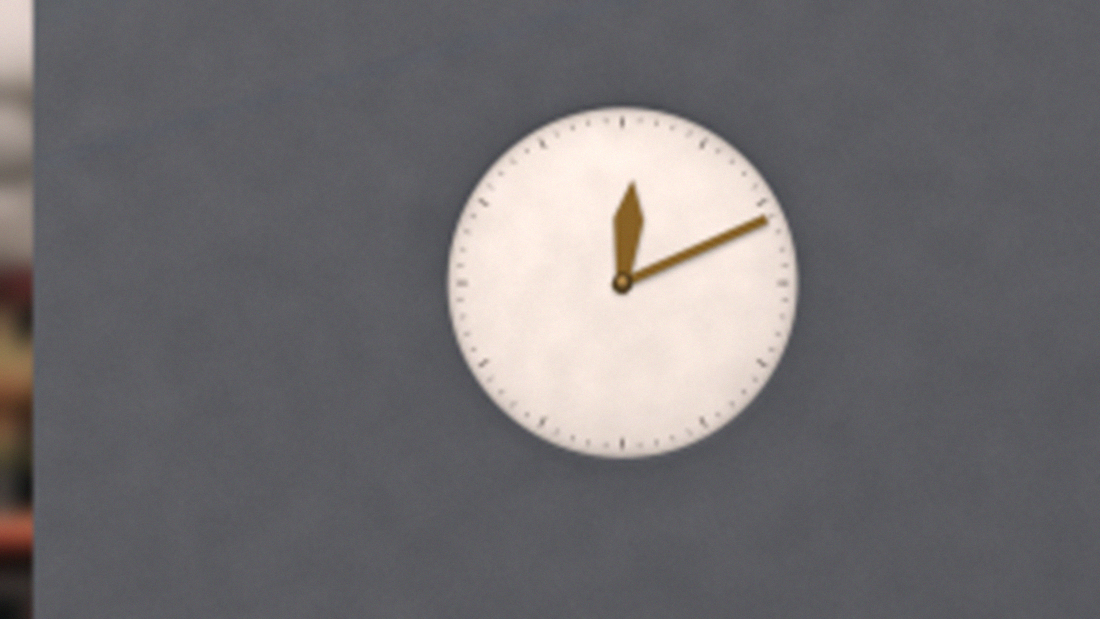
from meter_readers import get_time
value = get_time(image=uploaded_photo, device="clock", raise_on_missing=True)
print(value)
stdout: 12:11
